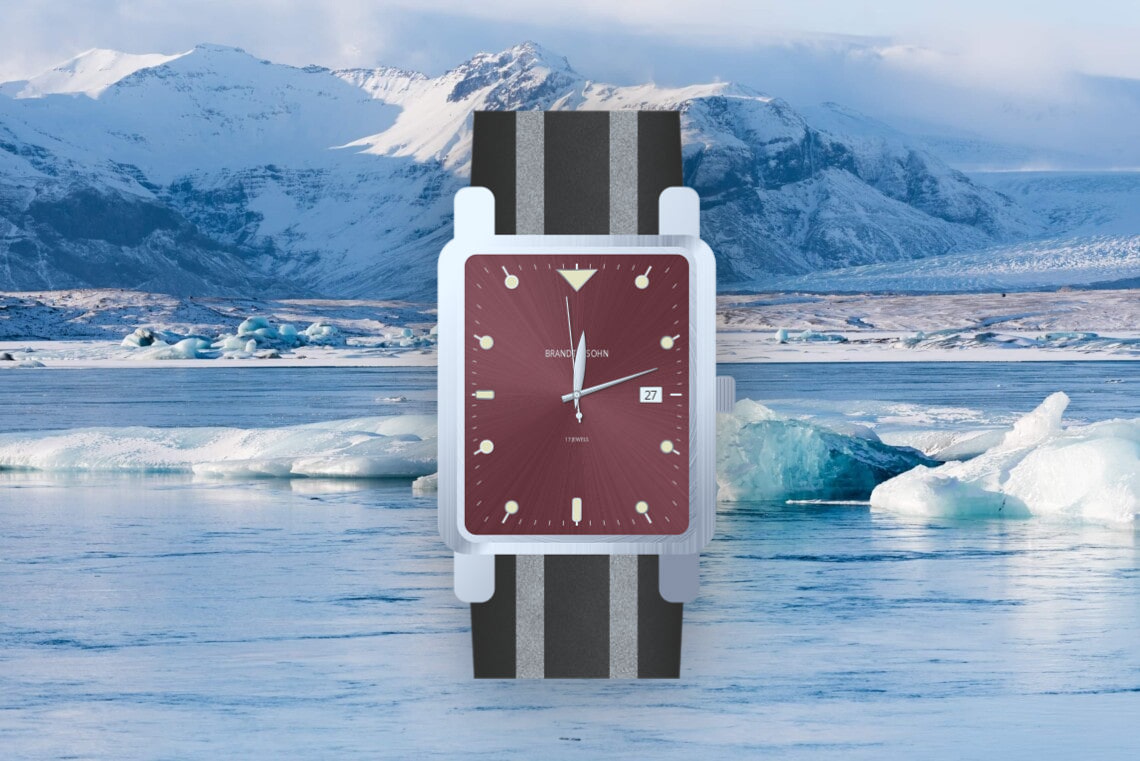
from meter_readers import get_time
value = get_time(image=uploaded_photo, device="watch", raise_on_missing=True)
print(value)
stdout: 12:11:59
